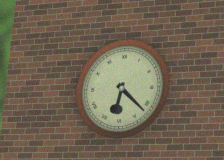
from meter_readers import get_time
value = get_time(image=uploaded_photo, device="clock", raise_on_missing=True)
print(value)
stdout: 6:22
